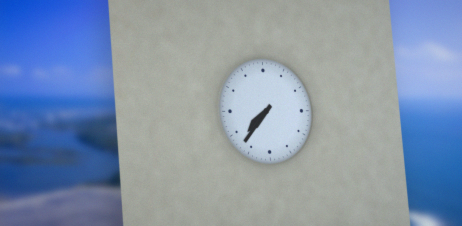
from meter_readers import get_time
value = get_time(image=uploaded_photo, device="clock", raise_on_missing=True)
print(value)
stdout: 7:37
